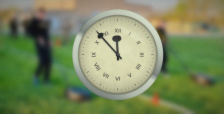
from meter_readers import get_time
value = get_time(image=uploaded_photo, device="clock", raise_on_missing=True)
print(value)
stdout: 11:53
